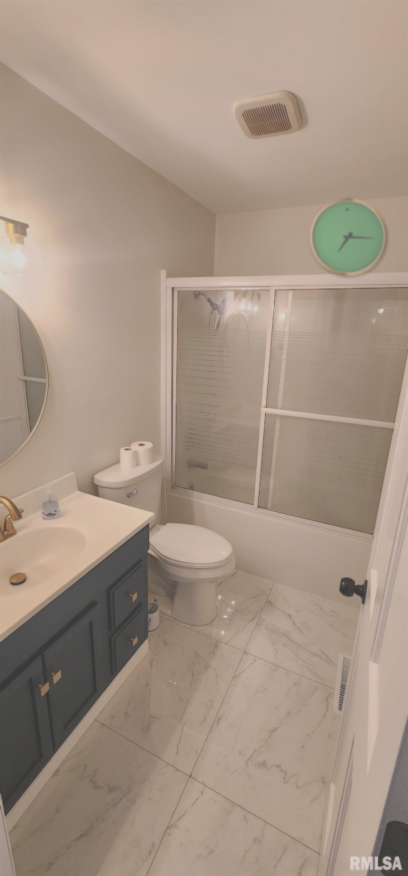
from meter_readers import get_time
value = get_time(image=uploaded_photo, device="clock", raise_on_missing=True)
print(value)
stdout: 7:16
